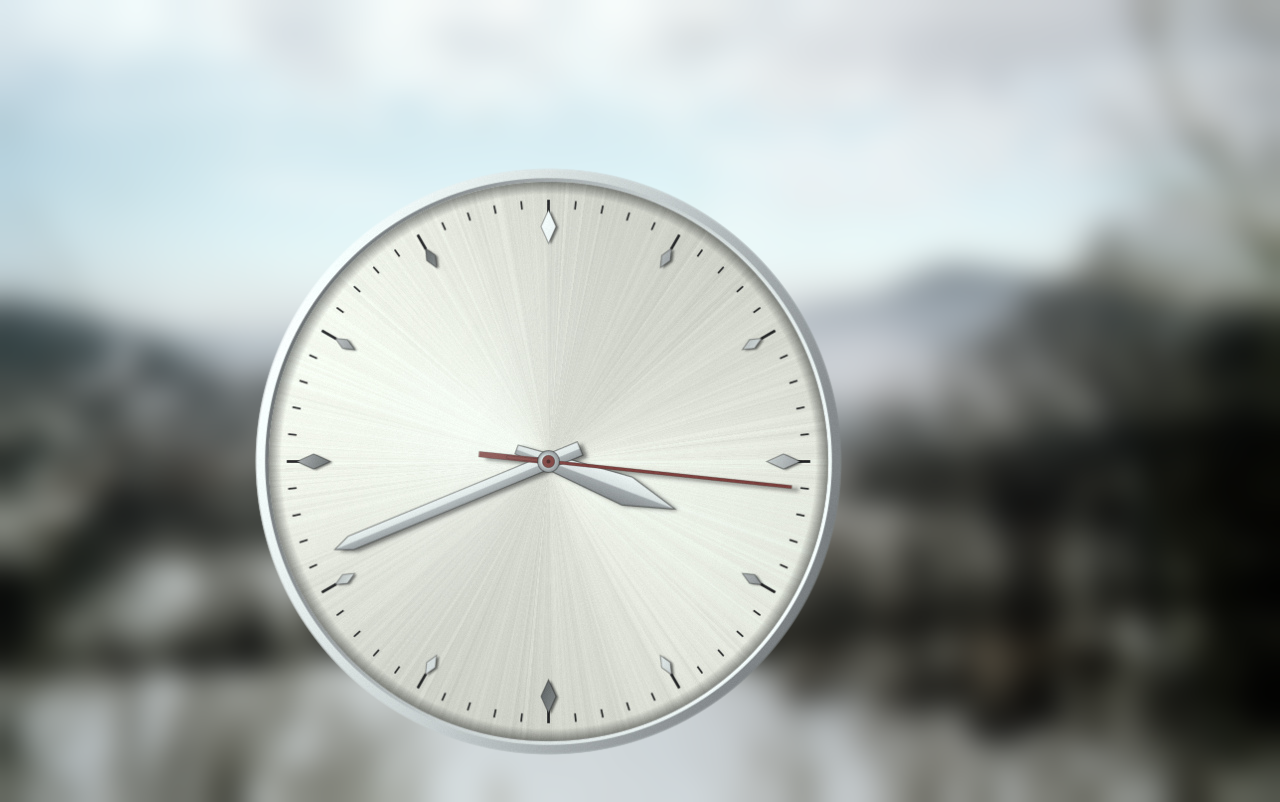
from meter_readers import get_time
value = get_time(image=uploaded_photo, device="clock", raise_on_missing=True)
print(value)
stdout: 3:41:16
